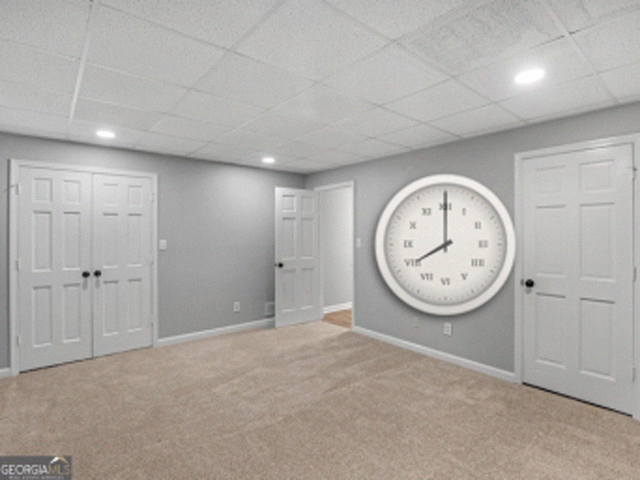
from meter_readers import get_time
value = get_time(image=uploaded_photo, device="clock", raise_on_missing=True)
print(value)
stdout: 8:00
